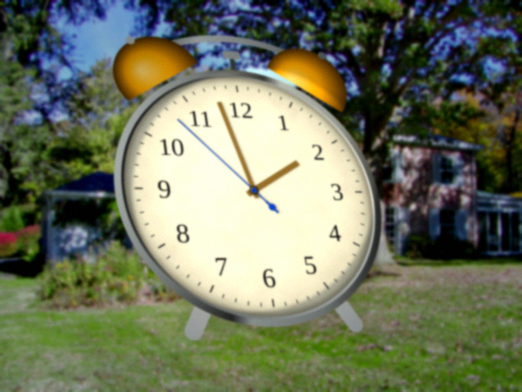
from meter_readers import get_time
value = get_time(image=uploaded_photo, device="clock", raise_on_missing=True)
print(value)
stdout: 1:57:53
